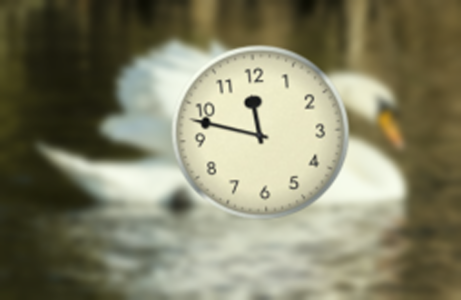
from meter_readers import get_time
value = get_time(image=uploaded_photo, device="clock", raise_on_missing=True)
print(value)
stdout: 11:48
